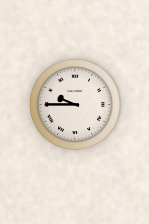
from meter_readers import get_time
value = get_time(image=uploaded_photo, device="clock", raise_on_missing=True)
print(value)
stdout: 9:45
